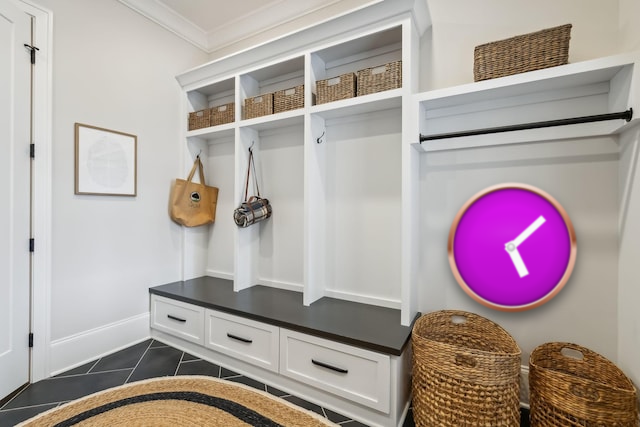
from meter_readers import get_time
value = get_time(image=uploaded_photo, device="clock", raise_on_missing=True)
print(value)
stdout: 5:08
